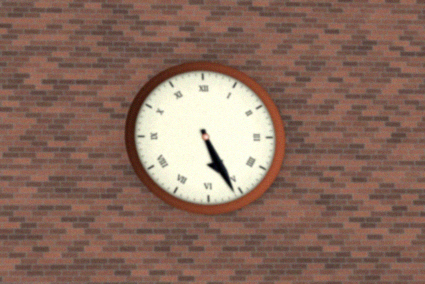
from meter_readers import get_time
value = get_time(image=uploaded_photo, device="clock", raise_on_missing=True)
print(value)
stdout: 5:26
